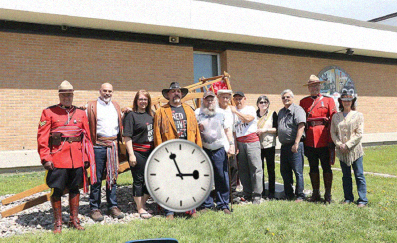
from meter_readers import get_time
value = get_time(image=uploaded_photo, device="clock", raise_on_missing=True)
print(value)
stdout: 2:56
